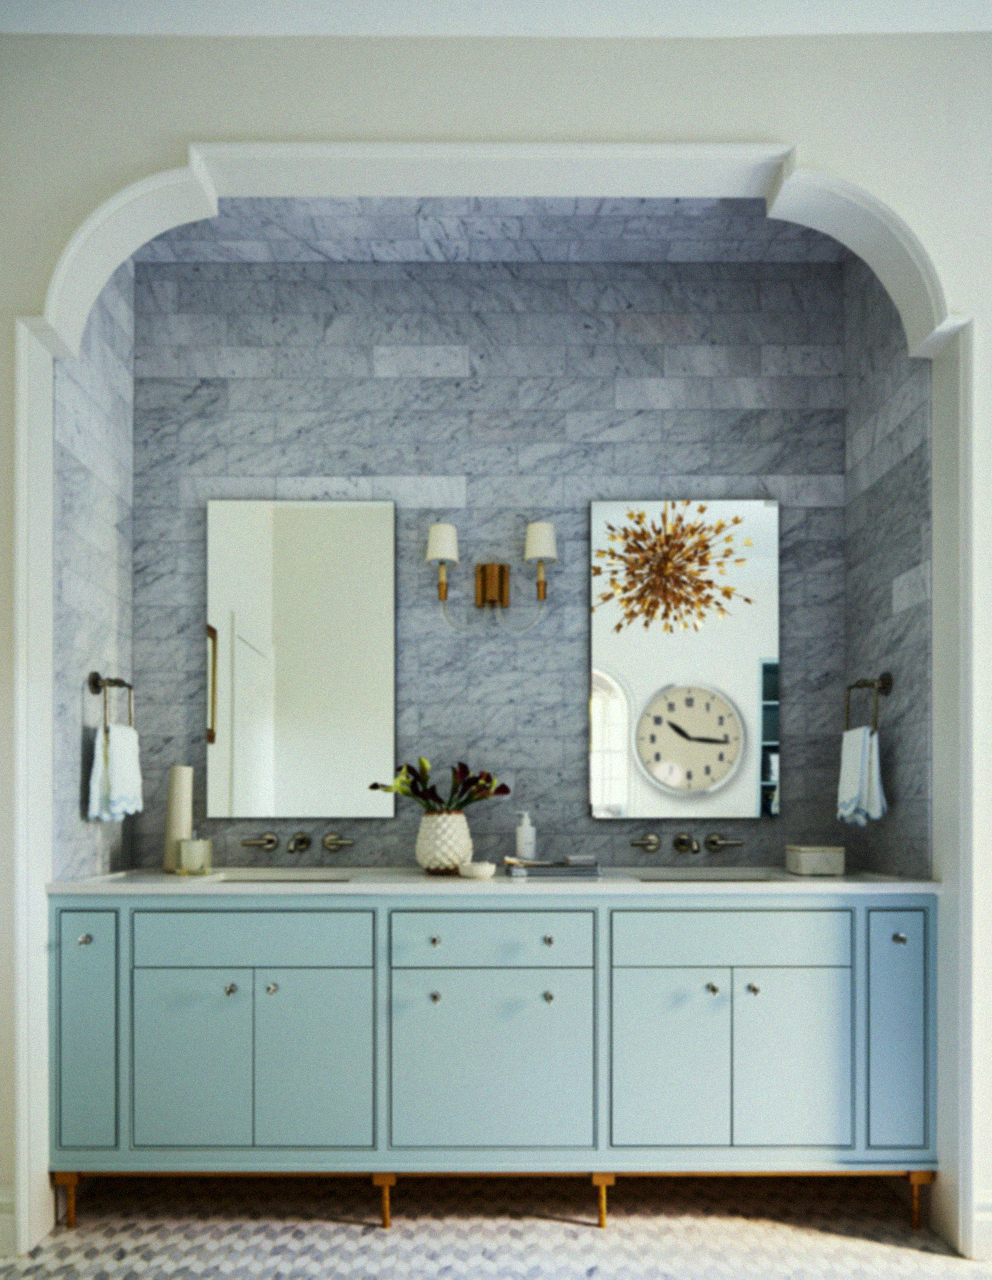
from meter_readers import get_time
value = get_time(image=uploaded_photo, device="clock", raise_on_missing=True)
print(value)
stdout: 10:16
